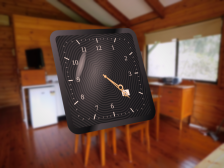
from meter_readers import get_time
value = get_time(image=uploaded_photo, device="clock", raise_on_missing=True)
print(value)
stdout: 4:23
